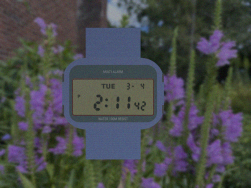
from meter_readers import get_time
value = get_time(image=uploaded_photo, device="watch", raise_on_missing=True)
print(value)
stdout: 2:11:42
